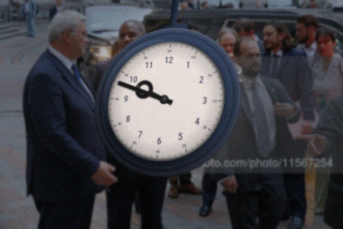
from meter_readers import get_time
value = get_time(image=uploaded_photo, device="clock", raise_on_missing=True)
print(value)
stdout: 9:48
